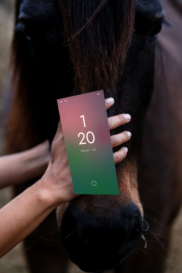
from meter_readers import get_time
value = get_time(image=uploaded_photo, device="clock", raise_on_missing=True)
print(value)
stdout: 1:20
